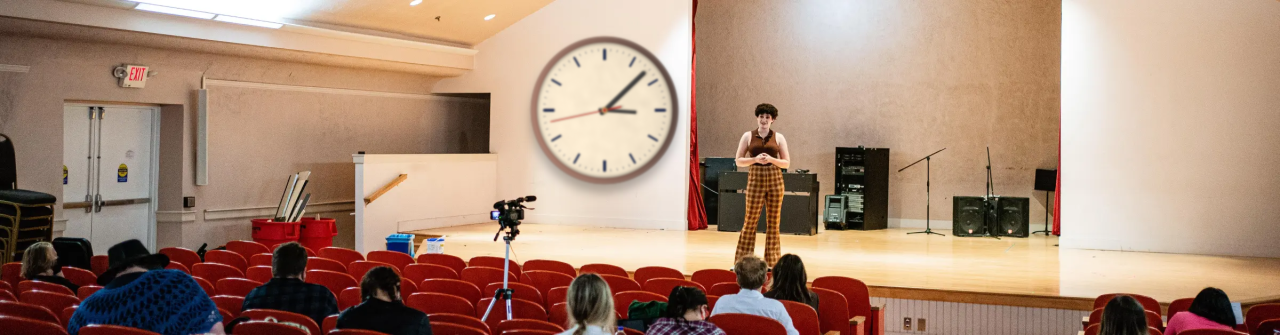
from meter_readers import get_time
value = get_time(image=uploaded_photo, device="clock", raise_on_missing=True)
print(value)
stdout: 3:07:43
